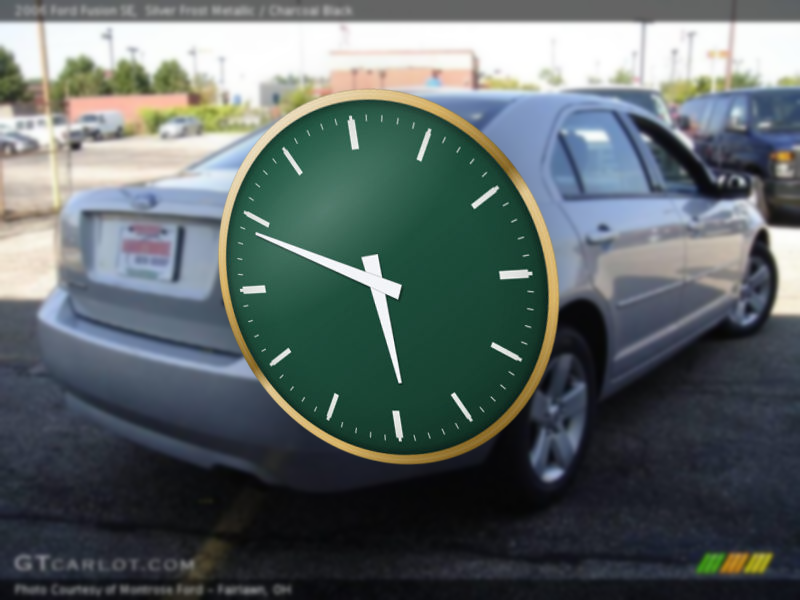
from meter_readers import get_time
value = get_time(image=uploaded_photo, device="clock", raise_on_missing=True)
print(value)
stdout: 5:49
